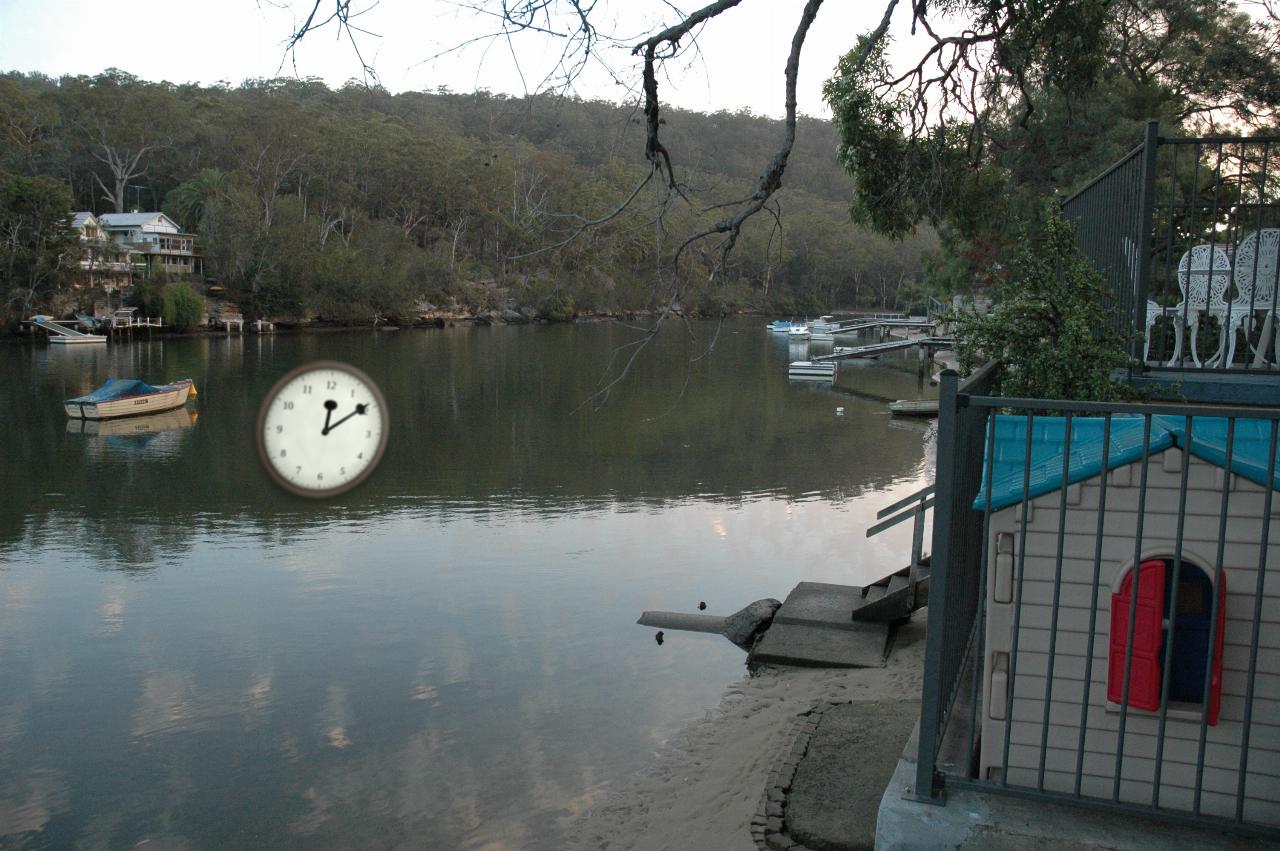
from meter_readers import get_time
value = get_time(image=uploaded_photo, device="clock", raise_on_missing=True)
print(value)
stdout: 12:09
